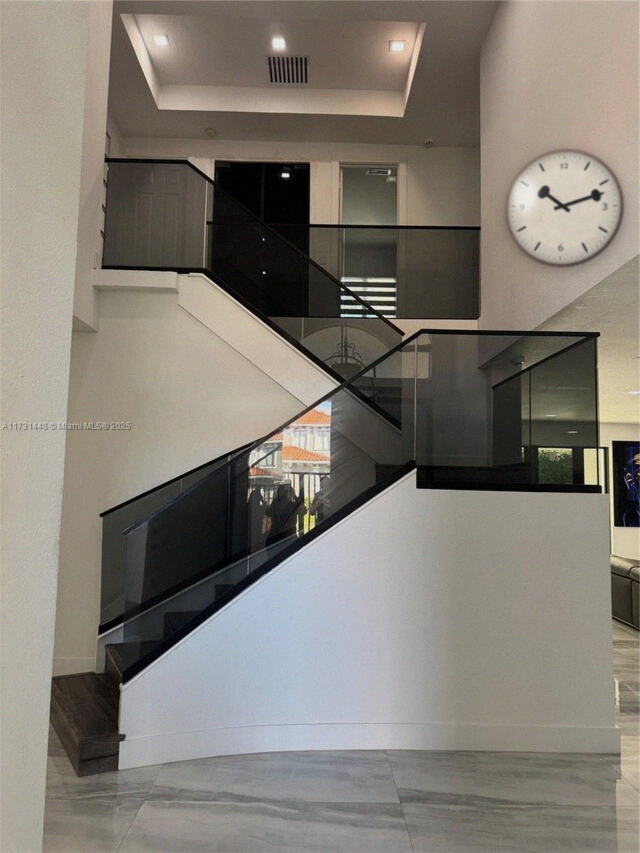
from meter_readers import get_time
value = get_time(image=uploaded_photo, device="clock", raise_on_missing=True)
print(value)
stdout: 10:12
